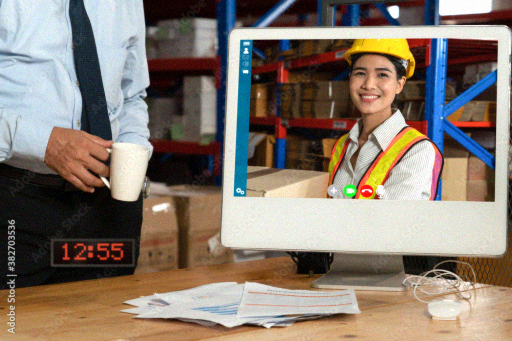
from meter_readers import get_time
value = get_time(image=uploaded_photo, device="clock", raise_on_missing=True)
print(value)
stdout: 12:55
